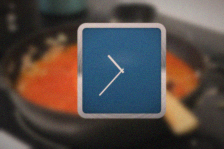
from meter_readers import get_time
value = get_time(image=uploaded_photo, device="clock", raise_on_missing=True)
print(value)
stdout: 10:37
